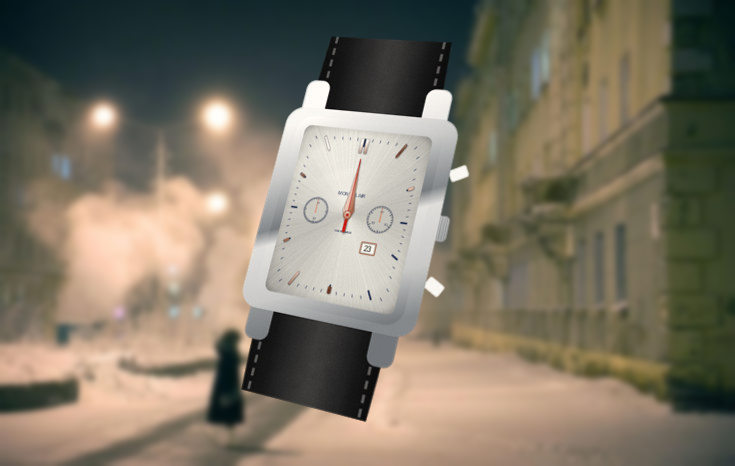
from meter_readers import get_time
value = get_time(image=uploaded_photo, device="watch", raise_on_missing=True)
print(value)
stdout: 12:00
